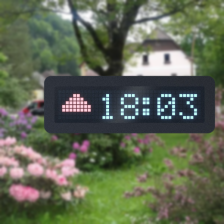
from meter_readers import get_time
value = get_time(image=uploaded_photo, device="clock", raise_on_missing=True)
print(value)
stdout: 18:03
